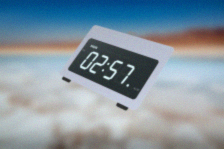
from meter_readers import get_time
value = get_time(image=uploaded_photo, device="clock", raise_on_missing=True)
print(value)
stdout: 2:57
